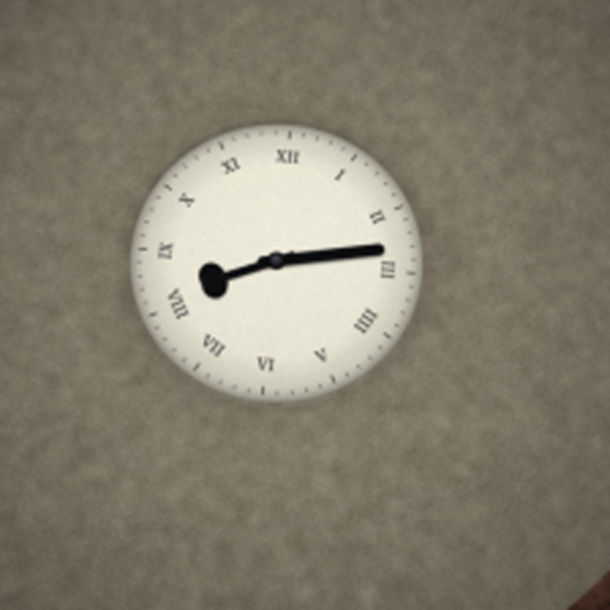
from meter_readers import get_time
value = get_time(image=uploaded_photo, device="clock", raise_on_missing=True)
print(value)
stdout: 8:13
